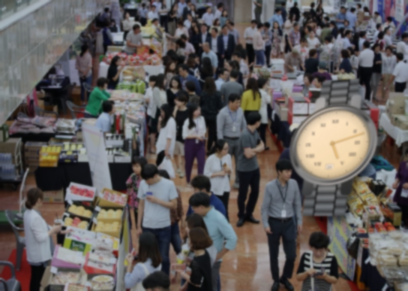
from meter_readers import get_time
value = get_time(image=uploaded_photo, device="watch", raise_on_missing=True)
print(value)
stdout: 5:12
